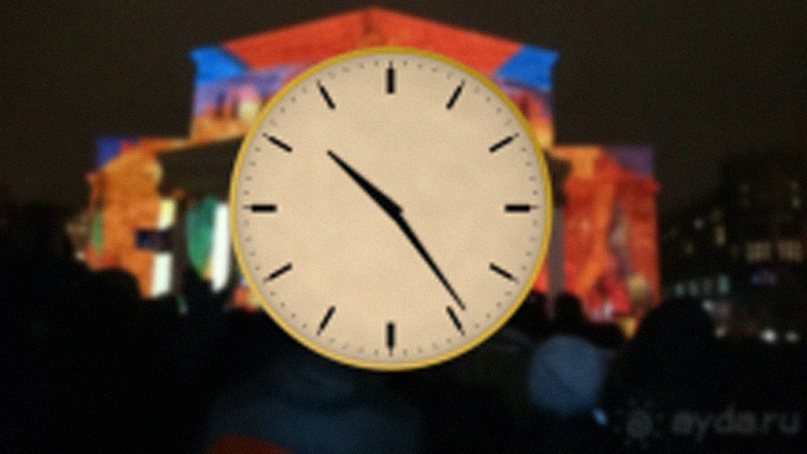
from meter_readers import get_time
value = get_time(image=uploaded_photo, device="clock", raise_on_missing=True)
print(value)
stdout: 10:24
